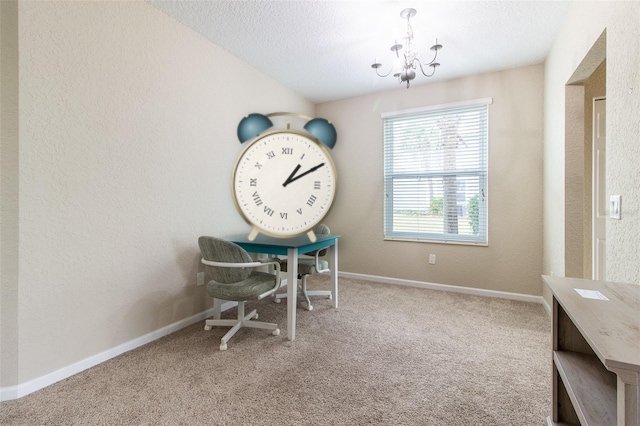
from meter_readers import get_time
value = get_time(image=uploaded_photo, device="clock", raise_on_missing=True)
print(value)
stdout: 1:10
